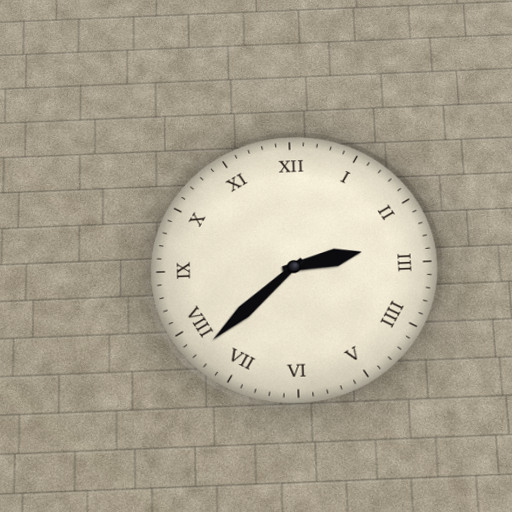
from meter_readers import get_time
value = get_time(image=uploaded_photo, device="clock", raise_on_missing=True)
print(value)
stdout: 2:38
